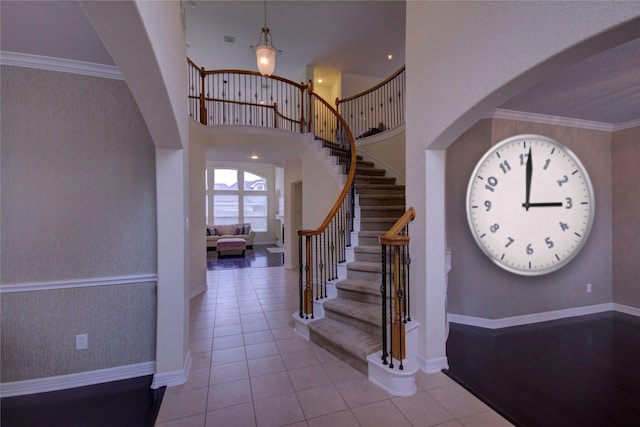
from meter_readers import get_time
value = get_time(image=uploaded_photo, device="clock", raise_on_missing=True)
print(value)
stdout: 3:01
